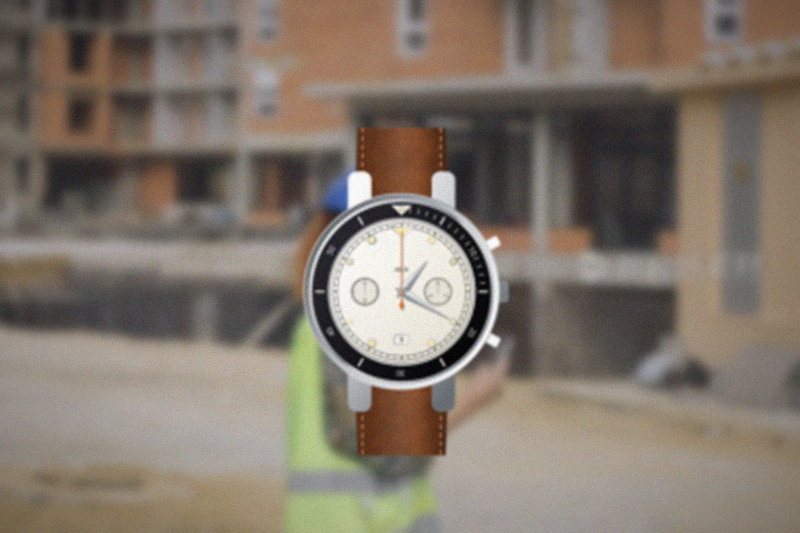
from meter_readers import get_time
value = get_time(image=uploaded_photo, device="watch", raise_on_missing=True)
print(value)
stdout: 1:20
